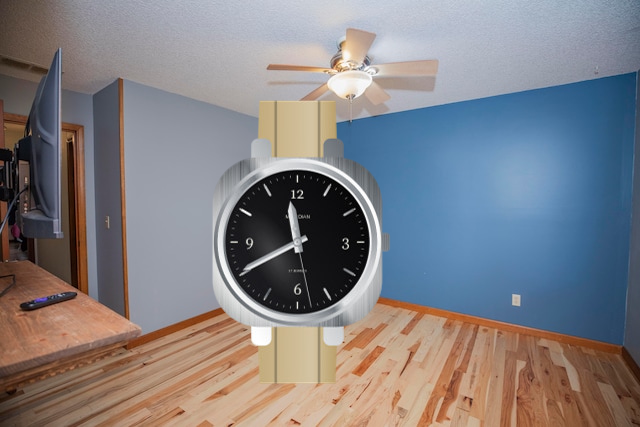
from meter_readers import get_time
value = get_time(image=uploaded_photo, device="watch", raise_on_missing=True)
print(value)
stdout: 11:40:28
